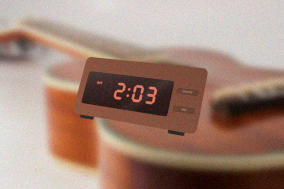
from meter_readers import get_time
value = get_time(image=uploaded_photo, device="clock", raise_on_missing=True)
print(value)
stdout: 2:03
